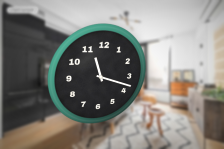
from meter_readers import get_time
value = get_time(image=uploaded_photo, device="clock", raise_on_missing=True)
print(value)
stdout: 11:18
